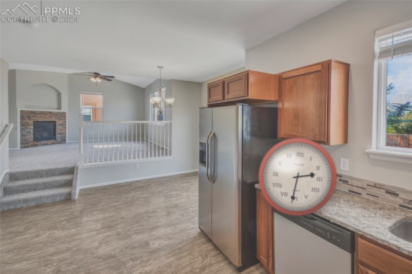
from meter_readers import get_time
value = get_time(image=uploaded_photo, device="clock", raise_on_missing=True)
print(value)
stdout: 2:31
